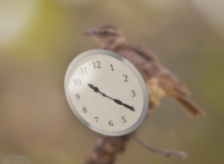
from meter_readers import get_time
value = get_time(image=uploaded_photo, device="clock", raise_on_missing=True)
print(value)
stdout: 10:20
